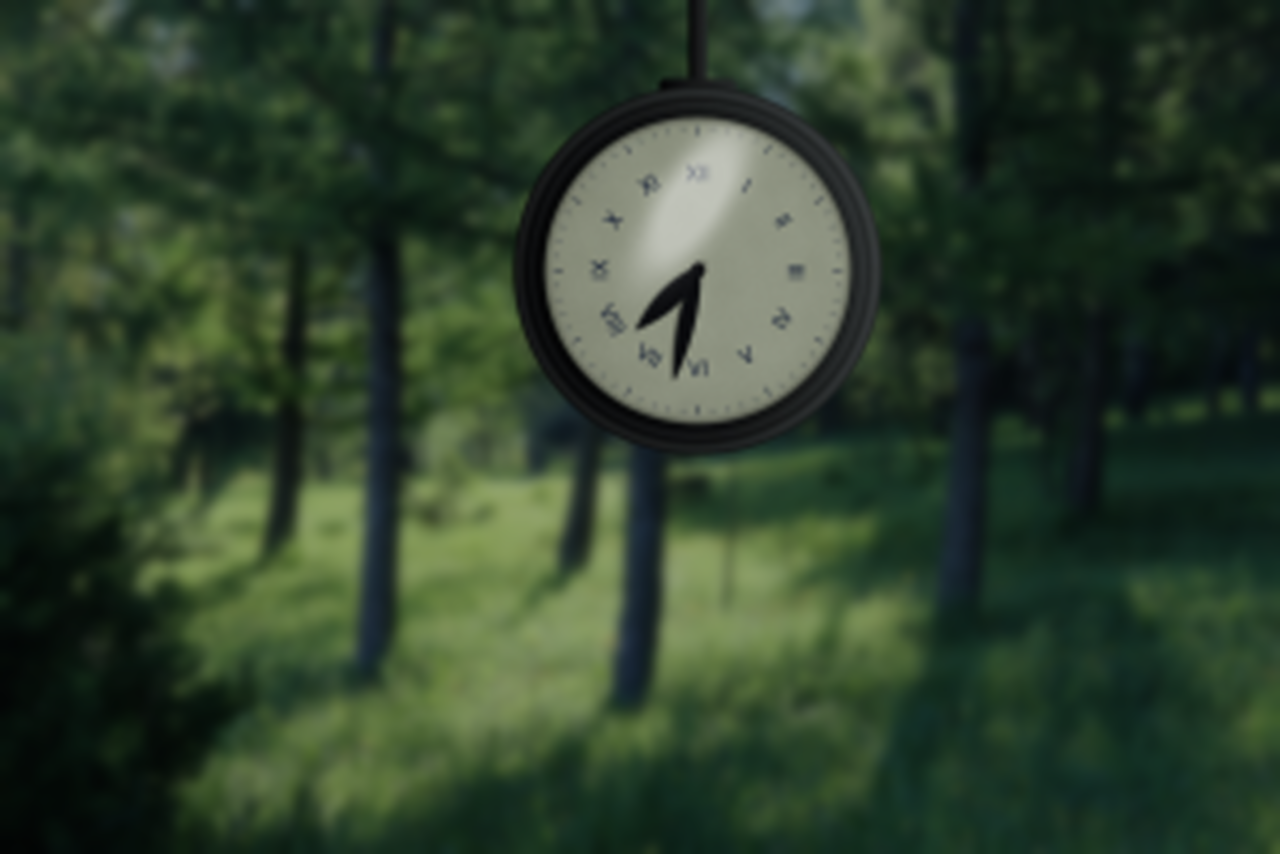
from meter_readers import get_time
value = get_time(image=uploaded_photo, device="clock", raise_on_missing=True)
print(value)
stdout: 7:32
